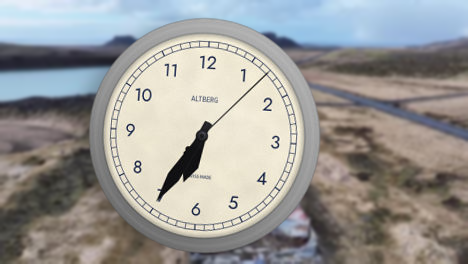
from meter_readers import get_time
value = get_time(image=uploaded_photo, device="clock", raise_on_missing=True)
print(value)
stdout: 6:35:07
